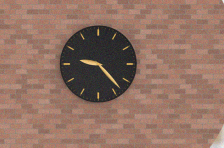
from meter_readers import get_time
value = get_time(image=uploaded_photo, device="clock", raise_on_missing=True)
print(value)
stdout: 9:23
